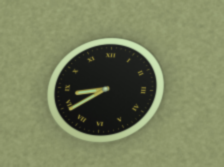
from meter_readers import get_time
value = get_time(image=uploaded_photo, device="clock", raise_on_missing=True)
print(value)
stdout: 8:39
